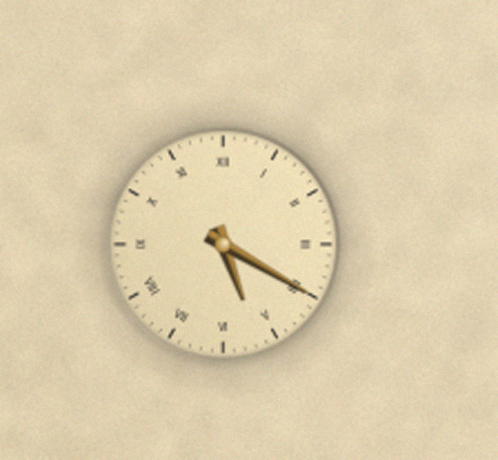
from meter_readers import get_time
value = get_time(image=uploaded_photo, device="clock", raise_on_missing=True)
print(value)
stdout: 5:20
